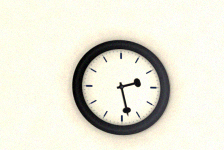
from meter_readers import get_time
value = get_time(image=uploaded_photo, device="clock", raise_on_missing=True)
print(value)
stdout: 2:28
